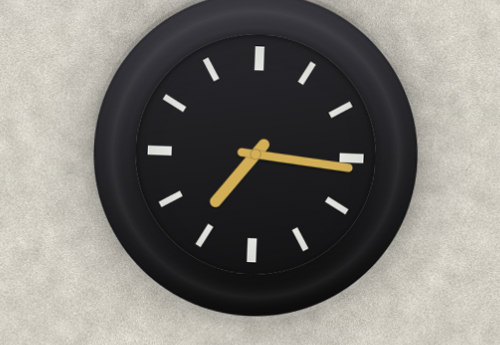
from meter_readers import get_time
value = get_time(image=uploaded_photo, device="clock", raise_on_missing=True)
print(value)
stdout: 7:16
